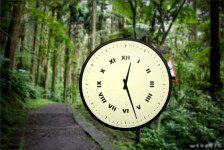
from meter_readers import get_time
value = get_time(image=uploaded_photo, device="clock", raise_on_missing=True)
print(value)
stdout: 12:27
